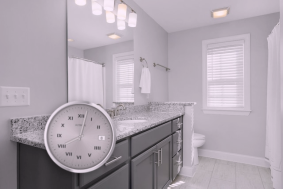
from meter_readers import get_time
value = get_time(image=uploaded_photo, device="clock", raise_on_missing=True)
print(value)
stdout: 8:02
